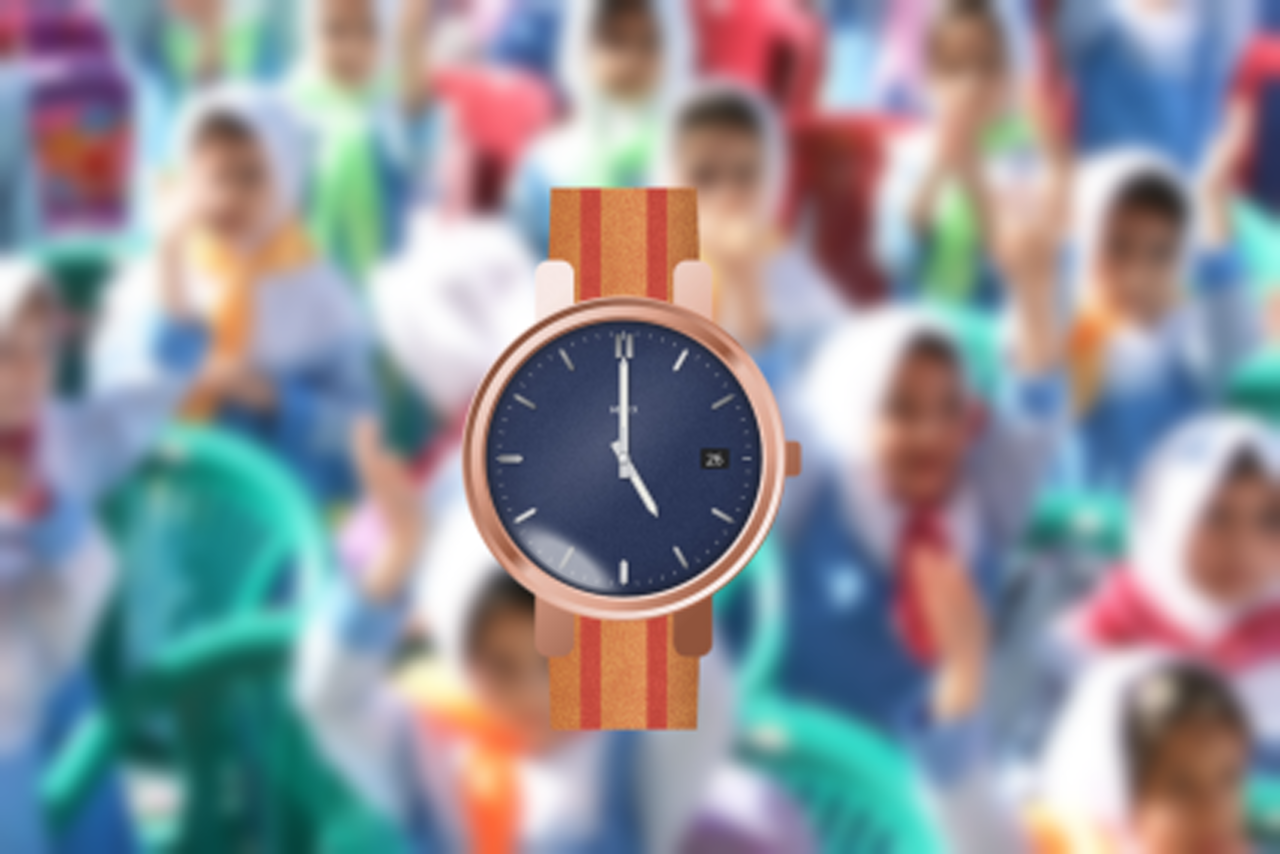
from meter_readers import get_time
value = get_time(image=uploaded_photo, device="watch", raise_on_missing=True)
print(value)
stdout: 5:00
